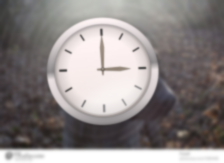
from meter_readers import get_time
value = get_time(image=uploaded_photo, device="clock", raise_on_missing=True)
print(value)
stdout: 3:00
